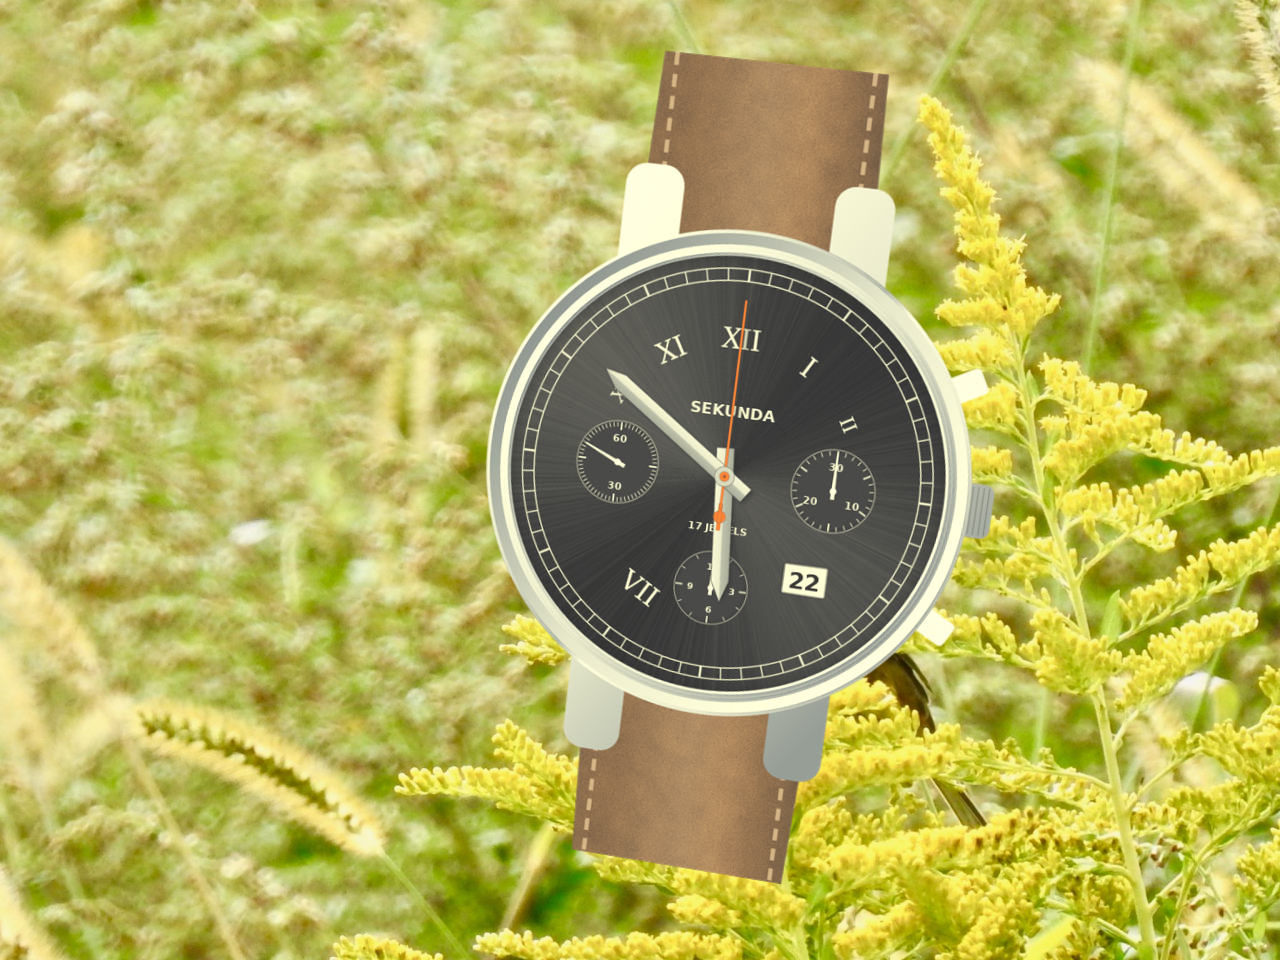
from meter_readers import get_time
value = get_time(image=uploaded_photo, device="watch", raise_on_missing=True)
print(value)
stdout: 5:50:49
